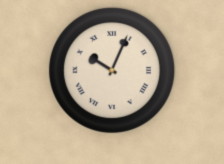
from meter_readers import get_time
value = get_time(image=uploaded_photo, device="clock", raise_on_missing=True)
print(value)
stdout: 10:04
